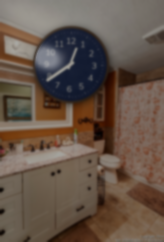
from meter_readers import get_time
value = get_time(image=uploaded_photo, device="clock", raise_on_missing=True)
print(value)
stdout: 12:39
